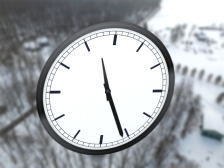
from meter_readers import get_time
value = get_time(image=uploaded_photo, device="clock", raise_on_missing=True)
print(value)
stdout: 11:26
